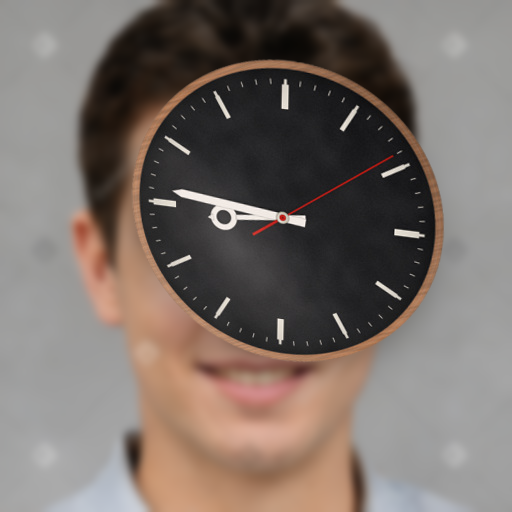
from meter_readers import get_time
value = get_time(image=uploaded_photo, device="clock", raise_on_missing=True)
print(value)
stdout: 8:46:09
